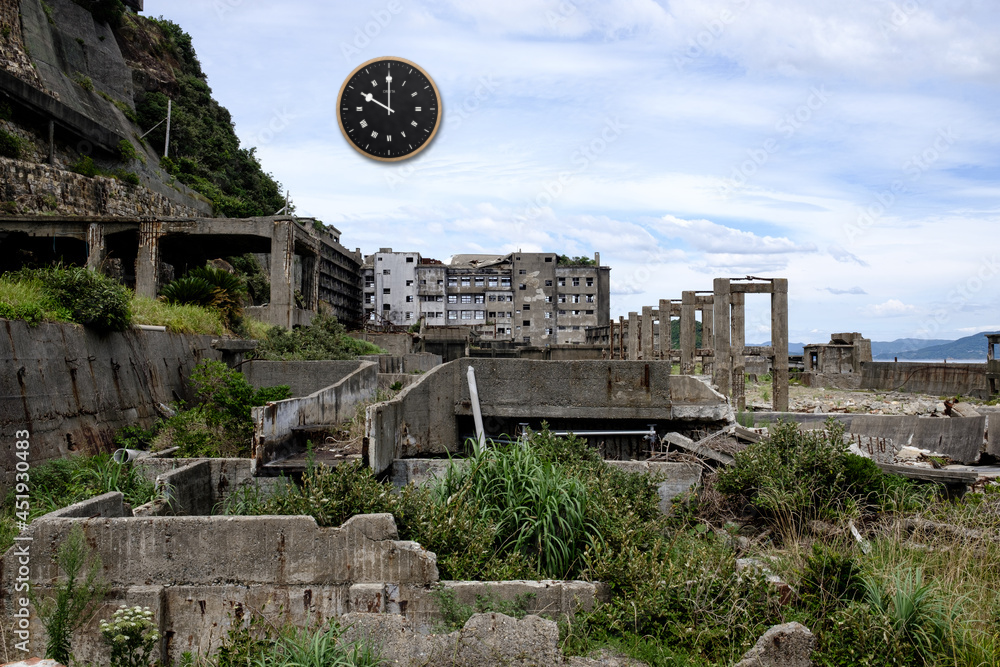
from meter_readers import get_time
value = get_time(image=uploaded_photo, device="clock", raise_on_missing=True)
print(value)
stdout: 10:00
